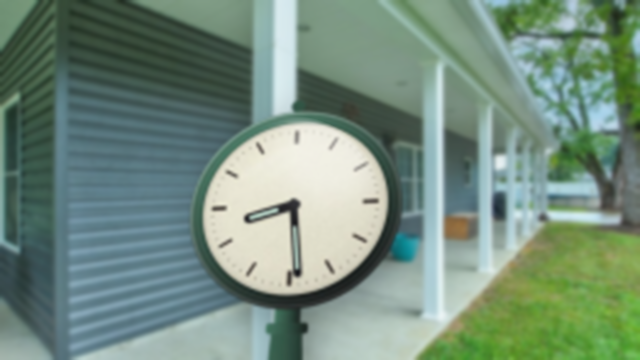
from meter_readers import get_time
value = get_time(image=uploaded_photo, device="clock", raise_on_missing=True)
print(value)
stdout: 8:29
